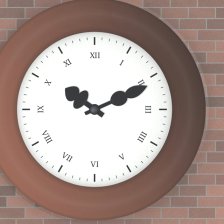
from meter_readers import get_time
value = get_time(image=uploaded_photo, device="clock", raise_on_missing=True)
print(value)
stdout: 10:11
